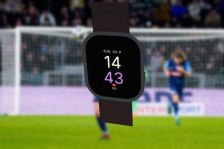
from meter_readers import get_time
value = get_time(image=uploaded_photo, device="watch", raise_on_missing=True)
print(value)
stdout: 14:43
